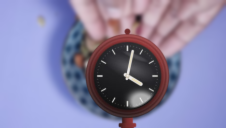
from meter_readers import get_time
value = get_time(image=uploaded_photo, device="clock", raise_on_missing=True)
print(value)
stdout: 4:02
